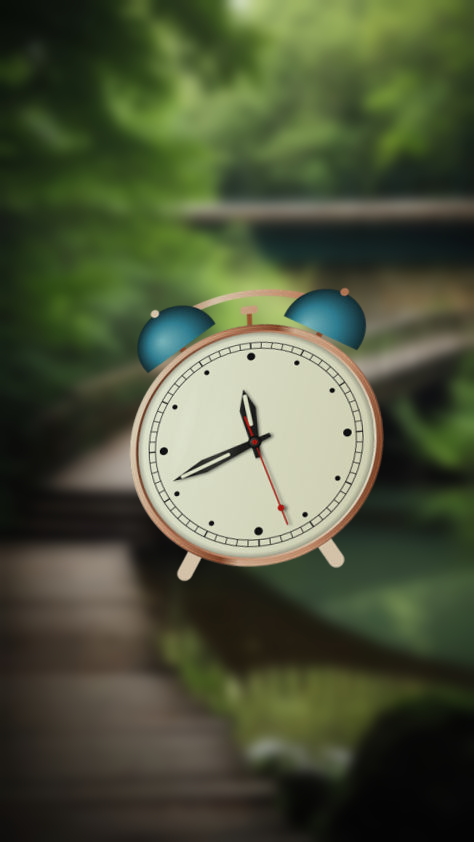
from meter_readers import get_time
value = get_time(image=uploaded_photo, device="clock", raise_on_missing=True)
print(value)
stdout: 11:41:27
